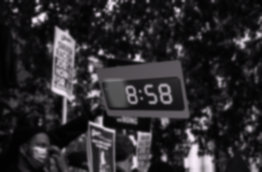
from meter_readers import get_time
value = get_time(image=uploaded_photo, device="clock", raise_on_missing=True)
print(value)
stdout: 8:58
